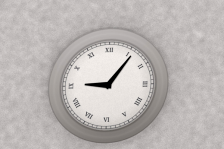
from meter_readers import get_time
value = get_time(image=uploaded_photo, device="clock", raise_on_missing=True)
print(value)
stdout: 9:06
